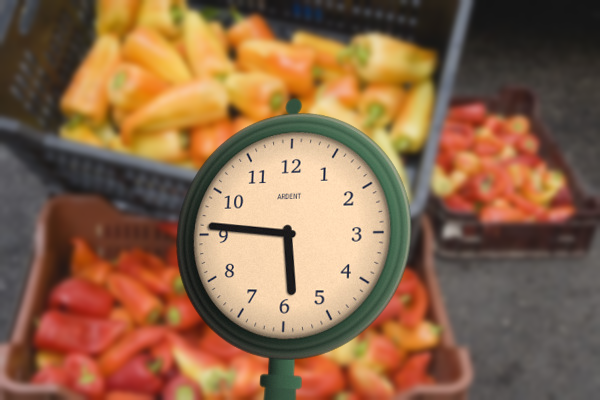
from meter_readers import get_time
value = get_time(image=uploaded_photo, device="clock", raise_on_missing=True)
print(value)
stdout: 5:46
